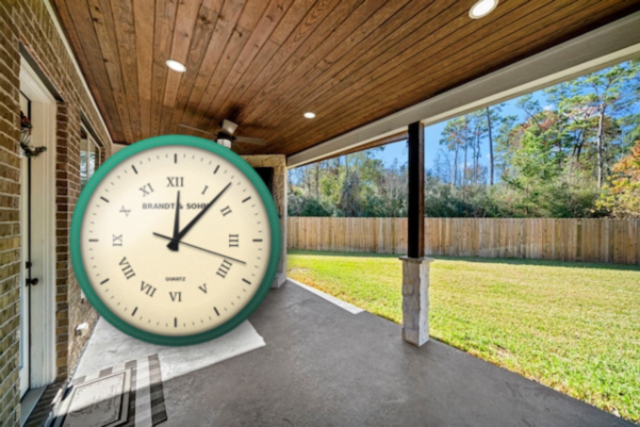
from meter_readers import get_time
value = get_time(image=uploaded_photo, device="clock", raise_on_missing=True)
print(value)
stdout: 12:07:18
